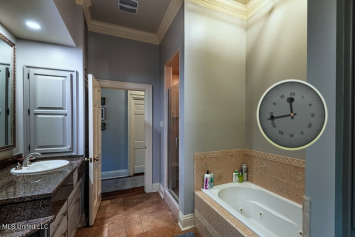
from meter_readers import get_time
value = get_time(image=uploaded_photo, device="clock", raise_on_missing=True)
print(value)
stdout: 11:43
